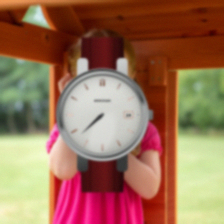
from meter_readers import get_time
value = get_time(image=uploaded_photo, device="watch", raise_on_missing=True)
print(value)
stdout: 7:38
